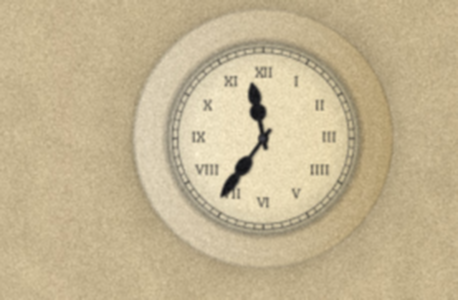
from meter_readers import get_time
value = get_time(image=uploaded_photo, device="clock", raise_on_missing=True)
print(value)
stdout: 11:36
